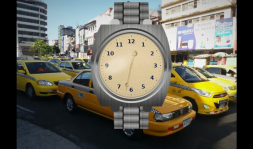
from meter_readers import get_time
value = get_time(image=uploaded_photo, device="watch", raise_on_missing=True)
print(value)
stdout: 12:32
